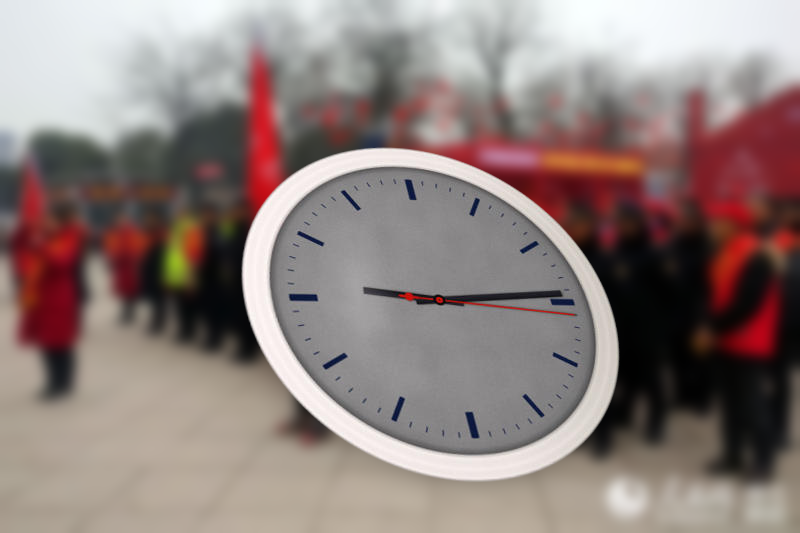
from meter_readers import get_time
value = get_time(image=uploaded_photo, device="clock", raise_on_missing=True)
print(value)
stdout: 9:14:16
